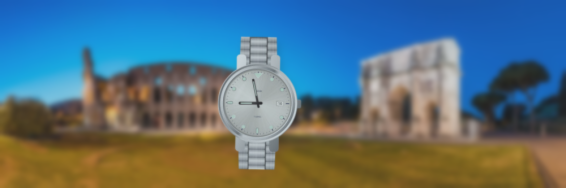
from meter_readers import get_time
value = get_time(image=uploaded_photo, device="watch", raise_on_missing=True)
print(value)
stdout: 8:58
